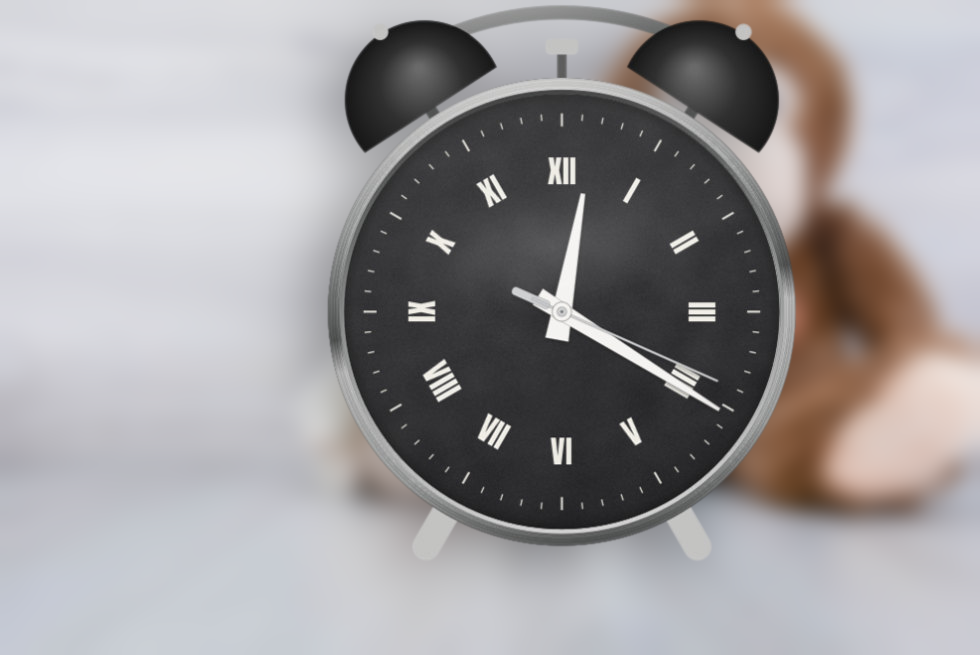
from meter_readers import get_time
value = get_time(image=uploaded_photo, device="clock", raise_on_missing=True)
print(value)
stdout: 12:20:19
